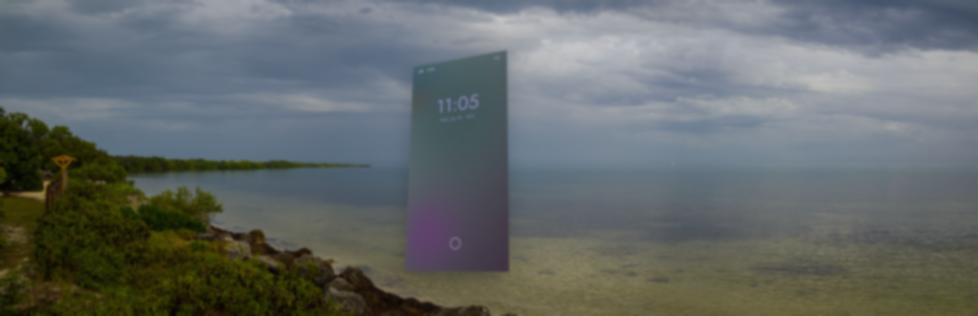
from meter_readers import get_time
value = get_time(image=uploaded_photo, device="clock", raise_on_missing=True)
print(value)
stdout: 11:05
